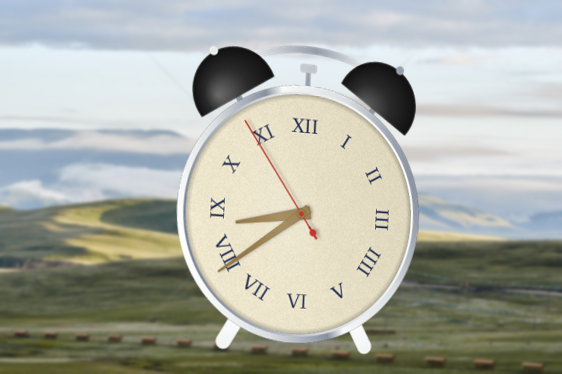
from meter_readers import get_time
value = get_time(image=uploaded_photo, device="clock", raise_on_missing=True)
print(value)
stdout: 8:38:54
